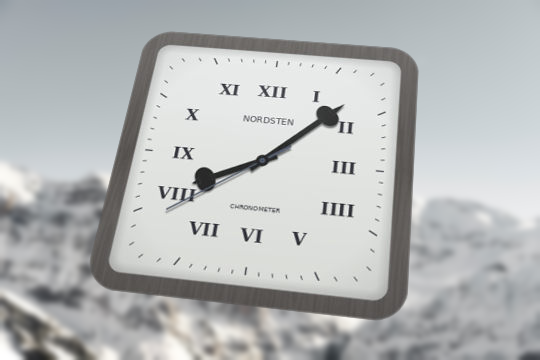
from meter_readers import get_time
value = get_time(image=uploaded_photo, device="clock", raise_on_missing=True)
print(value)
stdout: 8:07:39
